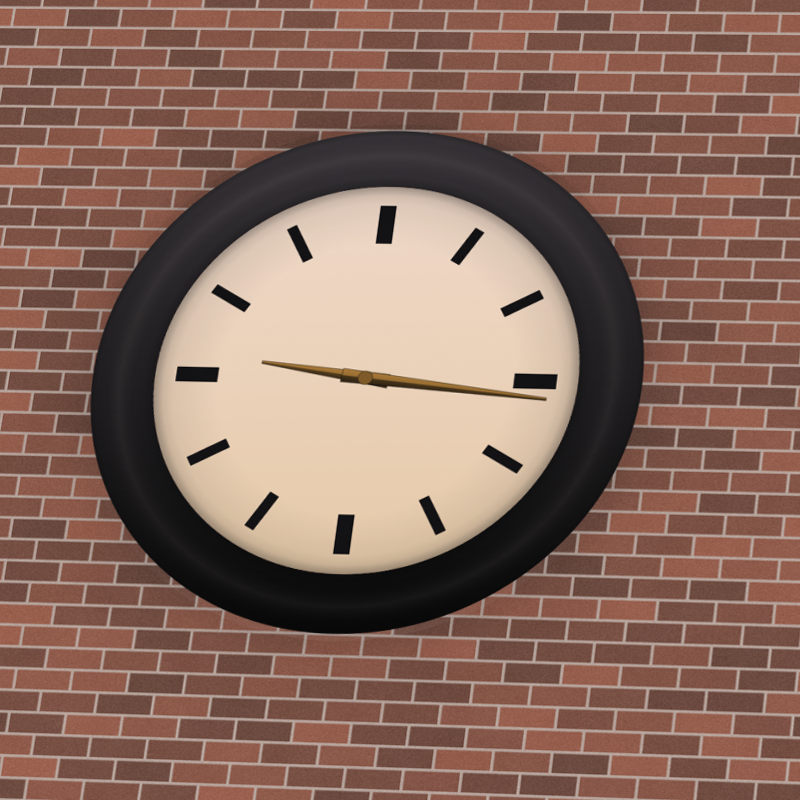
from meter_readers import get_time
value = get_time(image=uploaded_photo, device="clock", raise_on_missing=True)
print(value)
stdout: 9:16
